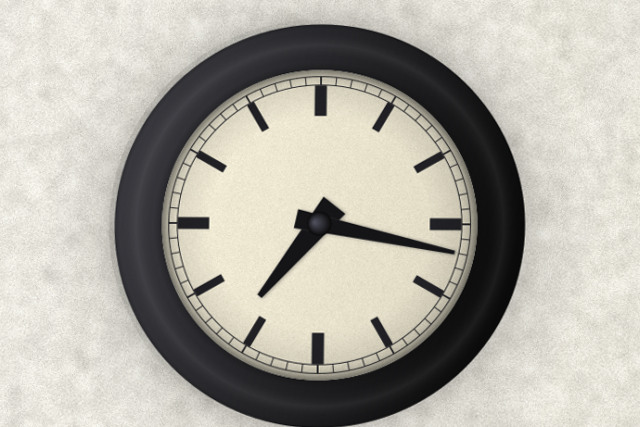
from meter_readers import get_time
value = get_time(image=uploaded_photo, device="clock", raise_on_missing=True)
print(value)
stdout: 7:17
